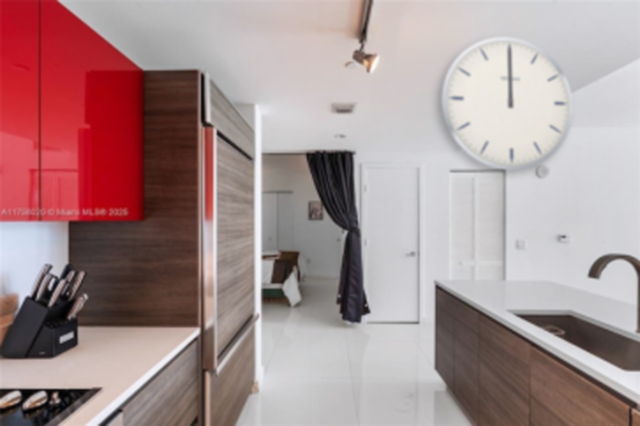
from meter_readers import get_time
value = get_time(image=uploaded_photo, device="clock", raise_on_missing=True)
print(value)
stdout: 12:00
